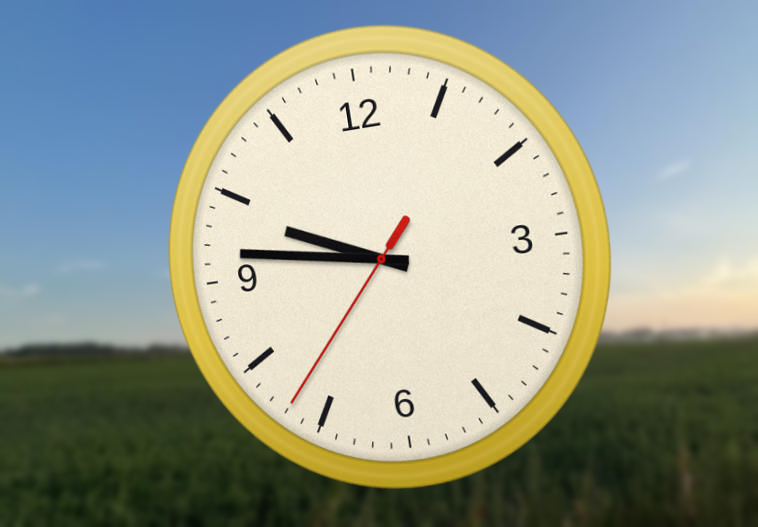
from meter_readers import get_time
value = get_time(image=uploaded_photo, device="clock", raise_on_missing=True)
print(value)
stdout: 9:46:37
